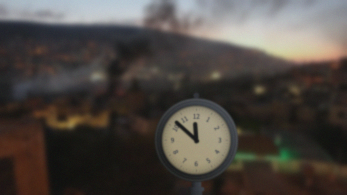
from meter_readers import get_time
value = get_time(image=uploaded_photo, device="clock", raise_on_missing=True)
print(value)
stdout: 11:52
